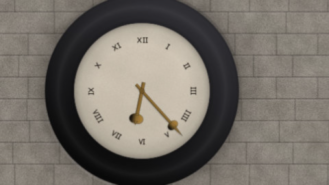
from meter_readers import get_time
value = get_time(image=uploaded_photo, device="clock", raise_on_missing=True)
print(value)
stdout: 6:23
